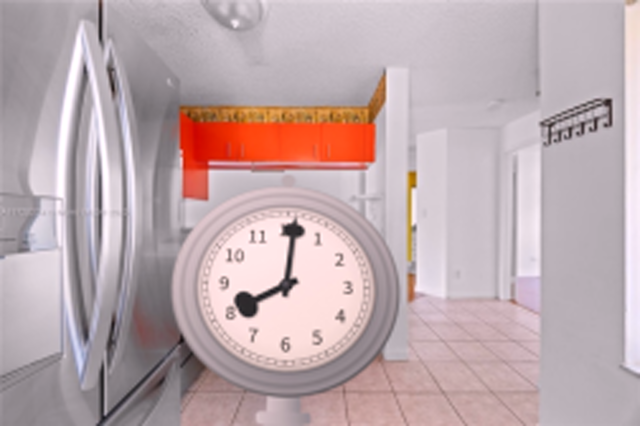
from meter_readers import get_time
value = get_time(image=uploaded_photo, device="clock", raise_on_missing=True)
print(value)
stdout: 8:01
